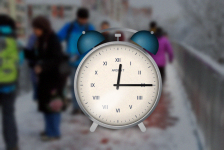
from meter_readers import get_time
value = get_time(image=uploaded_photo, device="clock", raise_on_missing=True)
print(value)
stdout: 12:15
